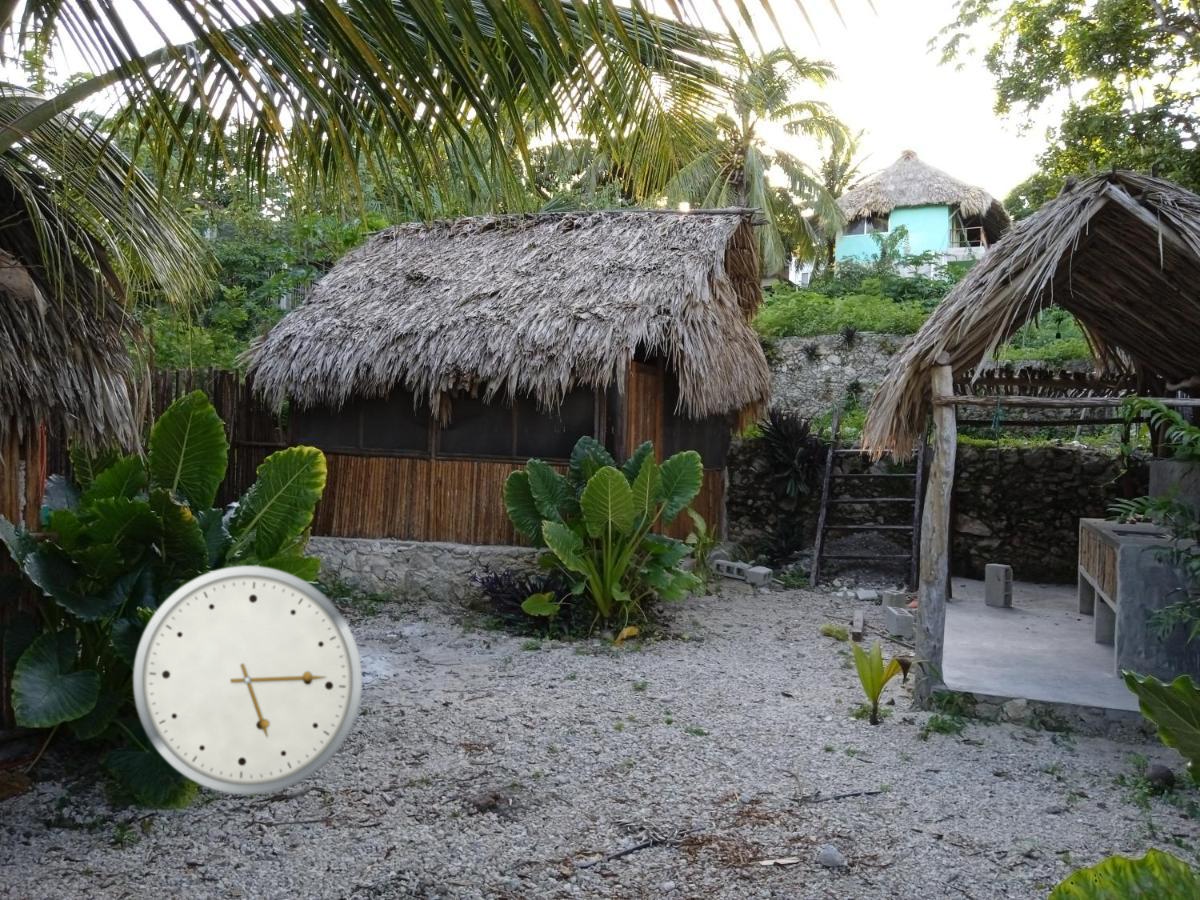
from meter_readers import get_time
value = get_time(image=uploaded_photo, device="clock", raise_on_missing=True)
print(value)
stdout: 5:14
